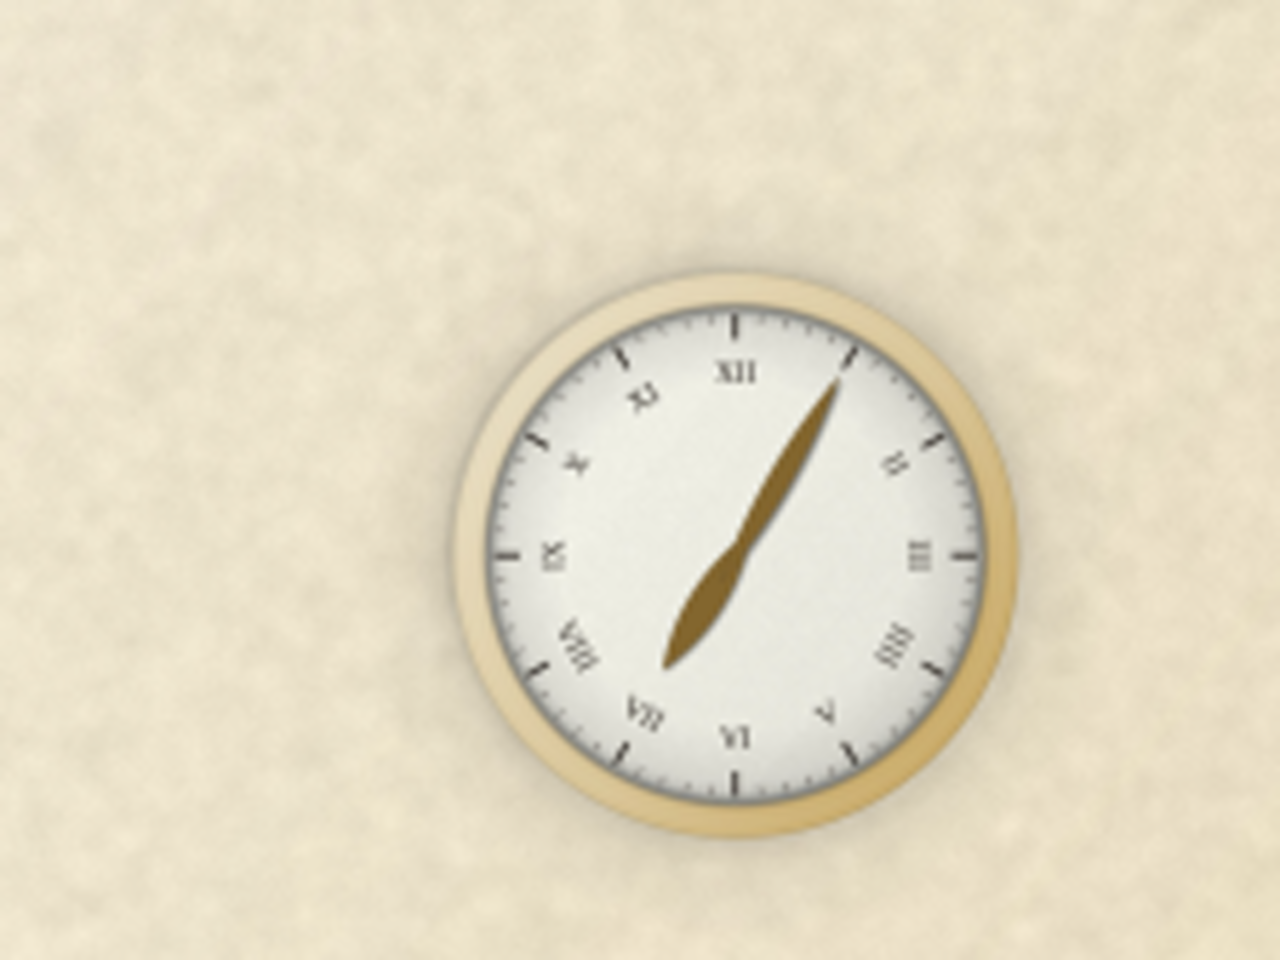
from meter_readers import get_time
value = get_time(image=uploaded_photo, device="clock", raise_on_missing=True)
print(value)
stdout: 7:05
